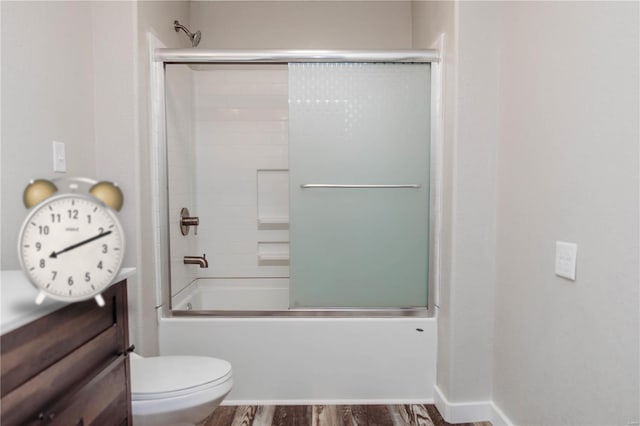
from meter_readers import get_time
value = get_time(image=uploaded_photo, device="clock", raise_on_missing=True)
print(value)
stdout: 8:11
